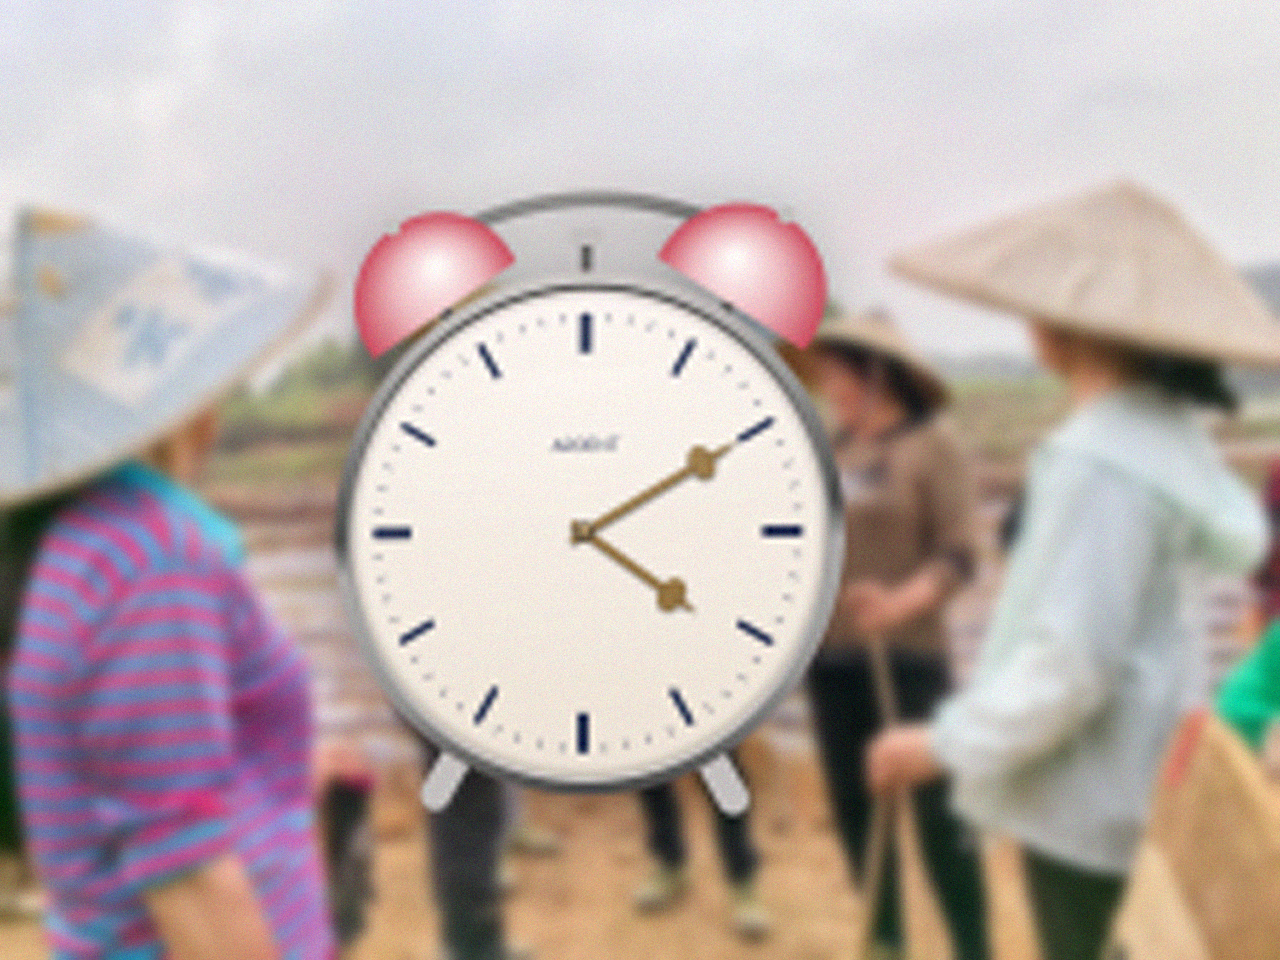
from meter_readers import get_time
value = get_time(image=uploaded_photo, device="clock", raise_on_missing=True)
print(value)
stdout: 4:10
